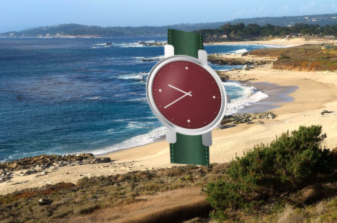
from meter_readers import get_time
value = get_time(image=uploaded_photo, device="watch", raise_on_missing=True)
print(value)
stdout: 9:39
